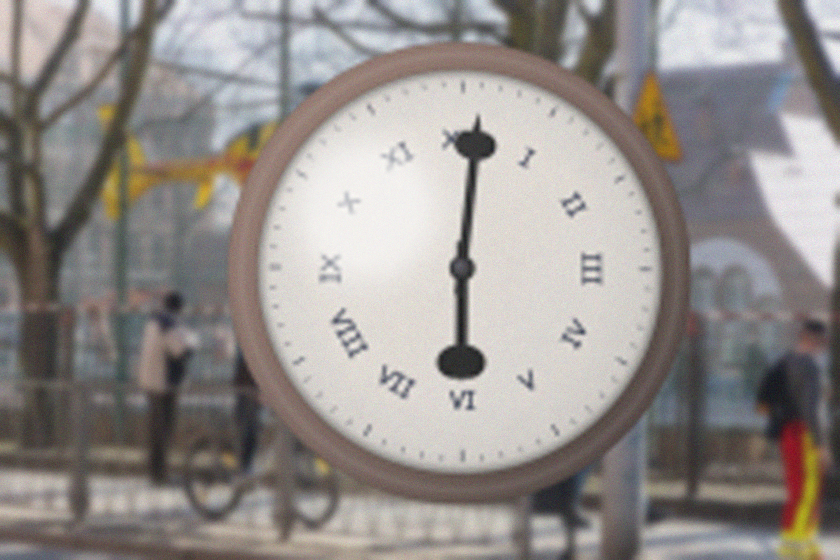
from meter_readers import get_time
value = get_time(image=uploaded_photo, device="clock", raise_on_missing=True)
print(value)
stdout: 6:01
